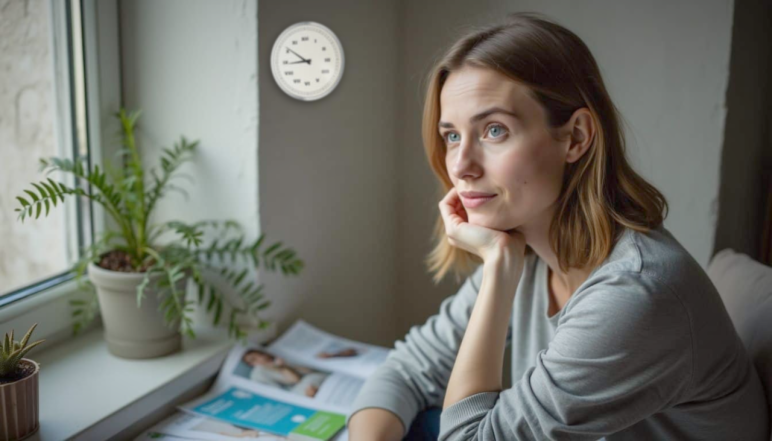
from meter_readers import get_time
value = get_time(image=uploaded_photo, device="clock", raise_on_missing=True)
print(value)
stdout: 8:51
